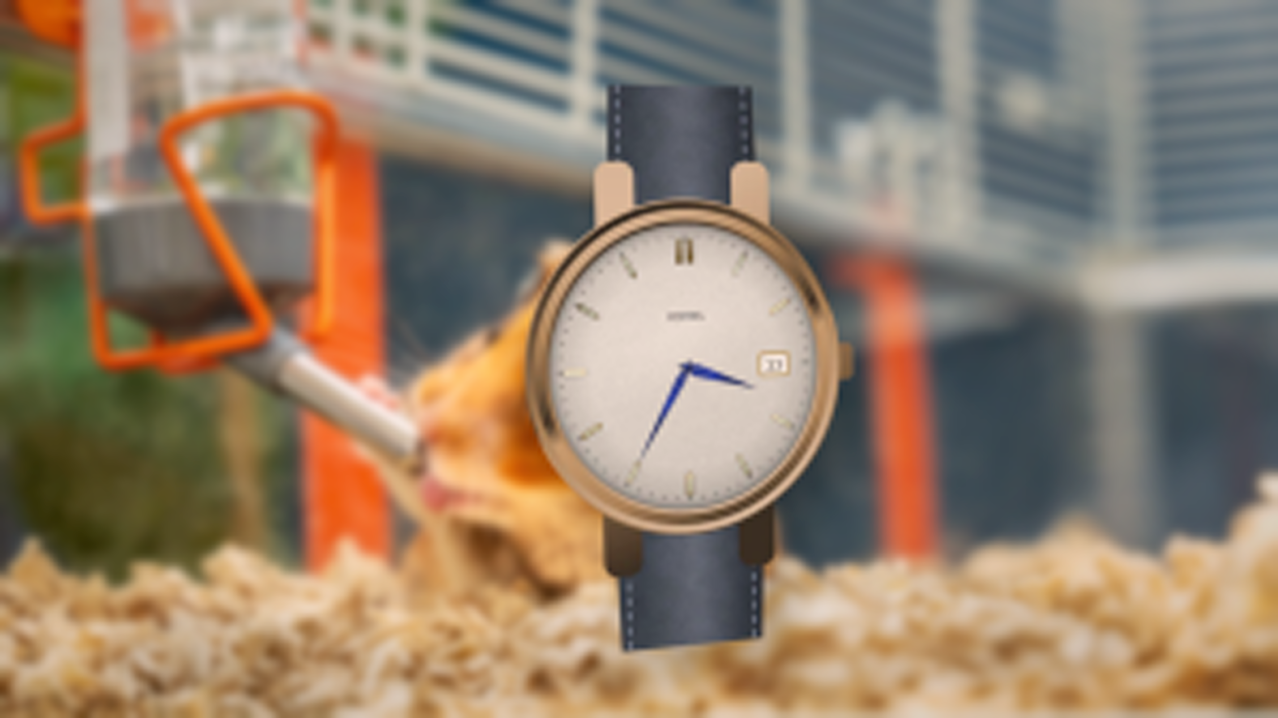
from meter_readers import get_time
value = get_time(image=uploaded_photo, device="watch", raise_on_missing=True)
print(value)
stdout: 3:35
